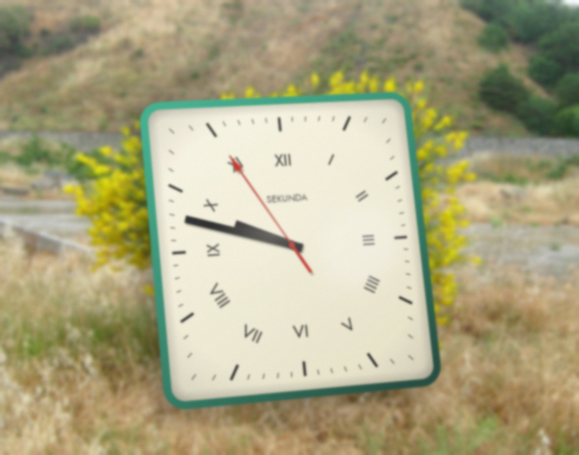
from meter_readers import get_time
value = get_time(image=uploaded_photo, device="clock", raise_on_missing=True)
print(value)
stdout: 9:47:55
